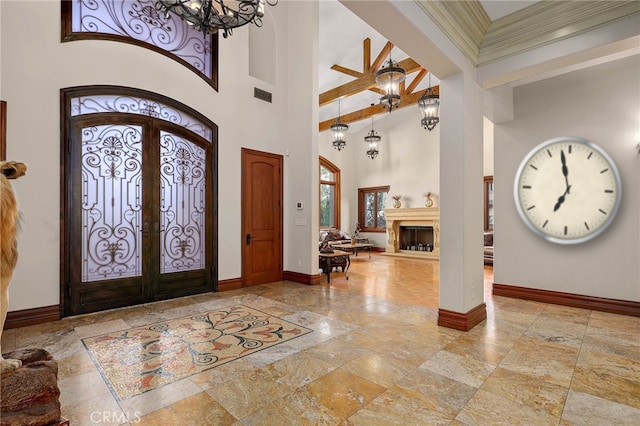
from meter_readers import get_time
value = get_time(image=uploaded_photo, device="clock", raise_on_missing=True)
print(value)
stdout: 6:58
